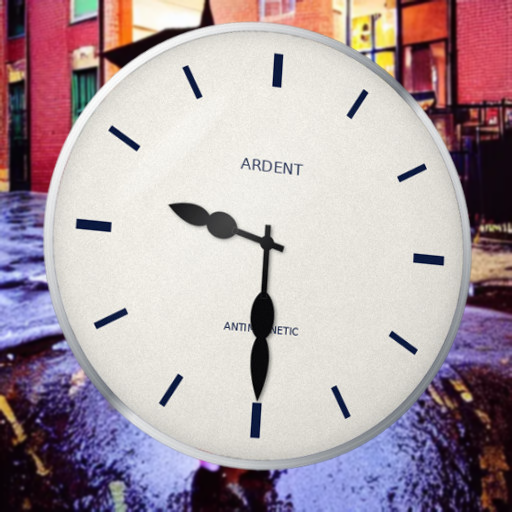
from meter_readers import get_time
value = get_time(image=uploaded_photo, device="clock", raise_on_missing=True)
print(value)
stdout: 9:30
